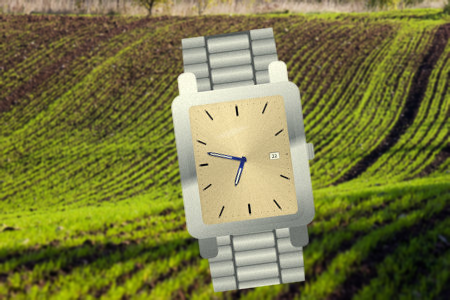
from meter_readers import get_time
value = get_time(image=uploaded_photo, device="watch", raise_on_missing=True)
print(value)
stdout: 6:48
